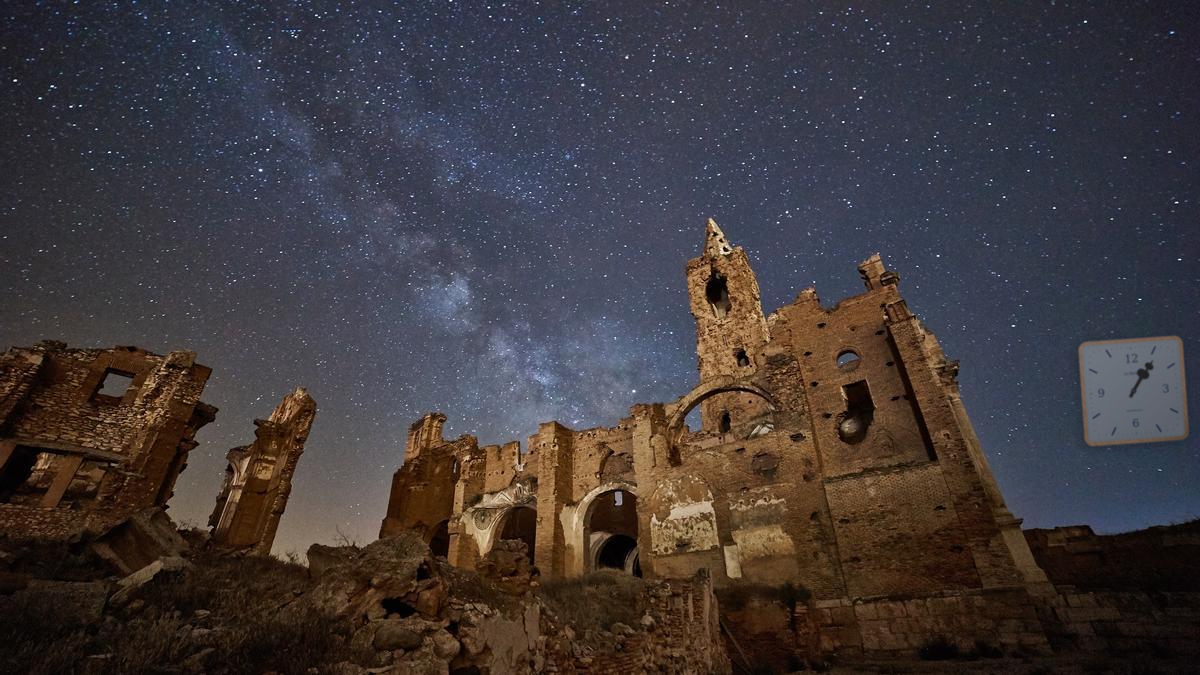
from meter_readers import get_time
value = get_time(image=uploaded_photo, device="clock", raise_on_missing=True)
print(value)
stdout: 1:06
